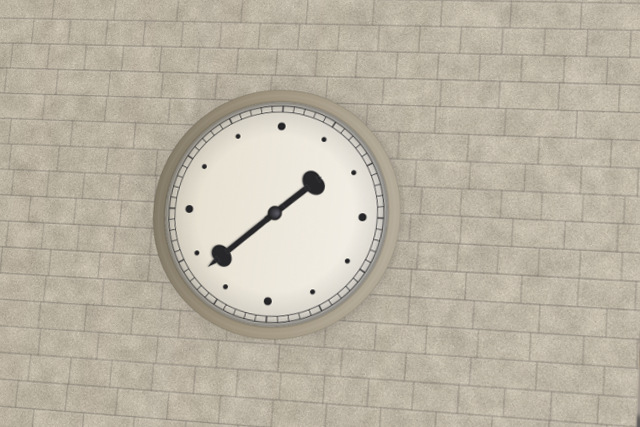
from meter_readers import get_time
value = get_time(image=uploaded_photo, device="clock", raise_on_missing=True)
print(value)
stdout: 1:38
